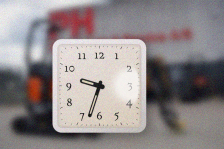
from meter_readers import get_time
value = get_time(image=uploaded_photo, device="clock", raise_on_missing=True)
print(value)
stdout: 9:33
